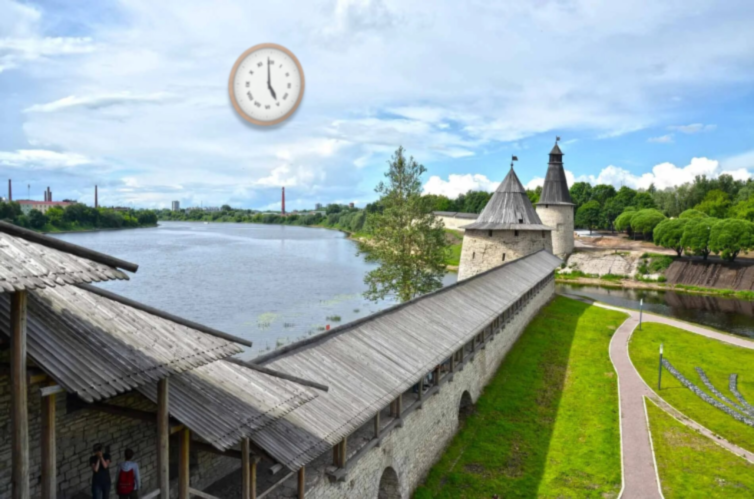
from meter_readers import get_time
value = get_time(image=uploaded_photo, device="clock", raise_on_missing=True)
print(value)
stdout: 4:59
